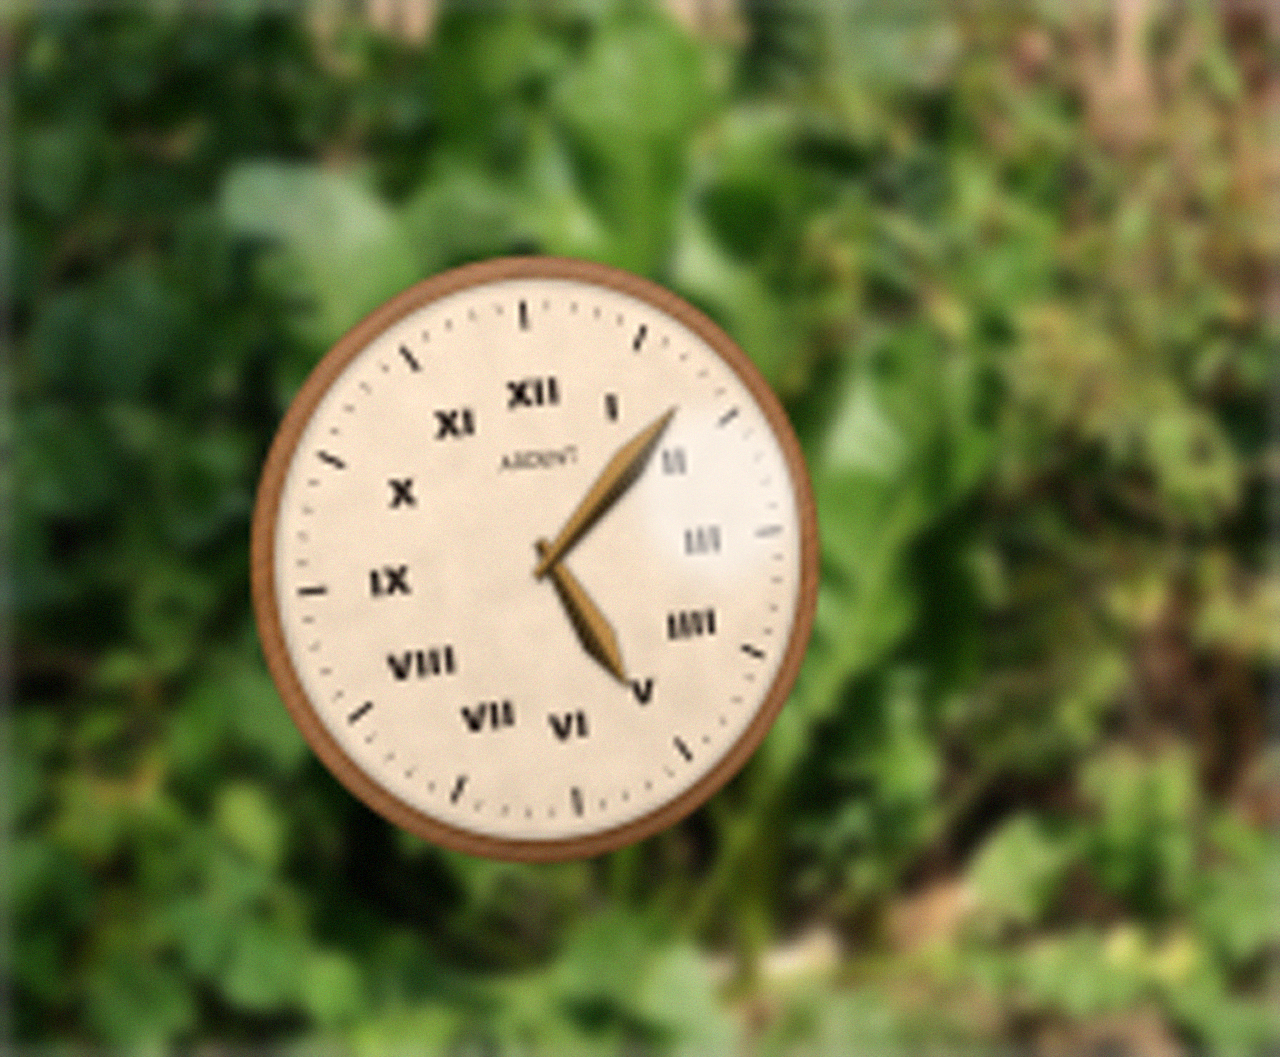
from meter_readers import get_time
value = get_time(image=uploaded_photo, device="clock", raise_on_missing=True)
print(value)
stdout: 5:08
